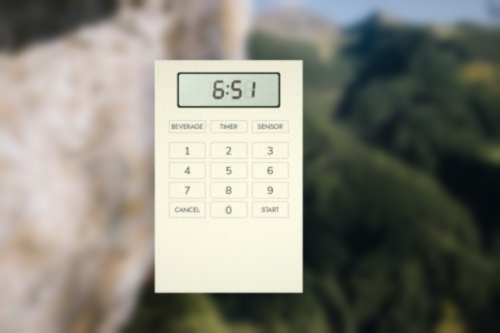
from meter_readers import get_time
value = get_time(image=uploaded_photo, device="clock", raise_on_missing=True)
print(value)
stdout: 6:51
